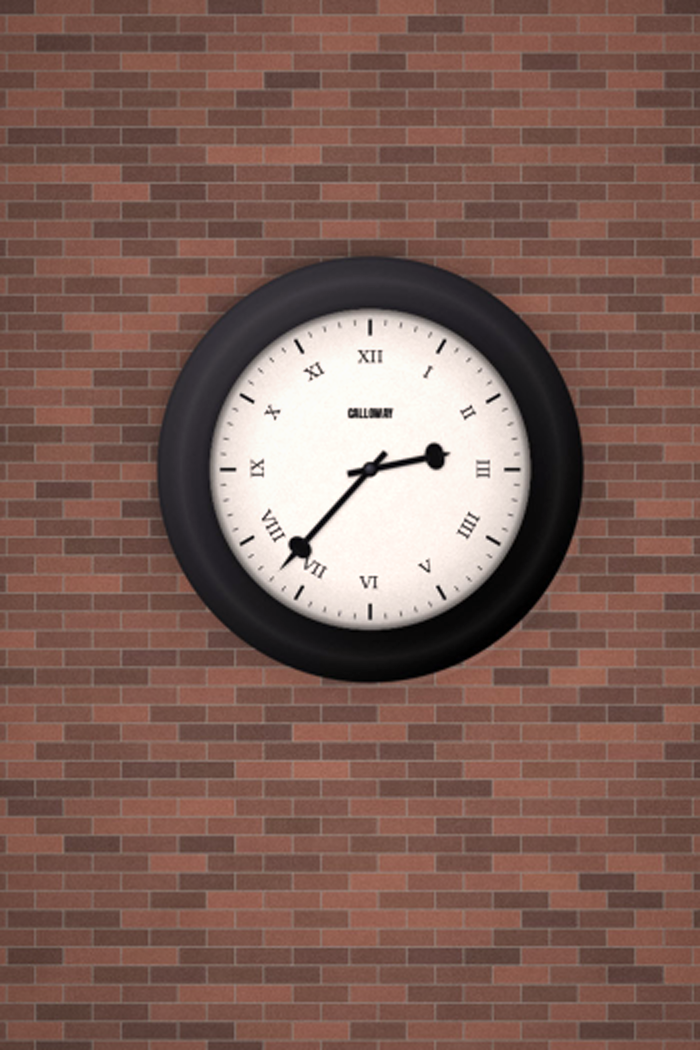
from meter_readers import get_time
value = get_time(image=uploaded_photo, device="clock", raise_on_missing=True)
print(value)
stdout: 2:37
